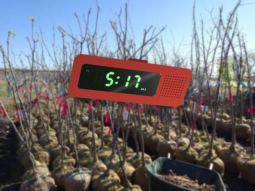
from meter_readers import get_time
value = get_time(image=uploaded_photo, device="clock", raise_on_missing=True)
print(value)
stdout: 5:17
